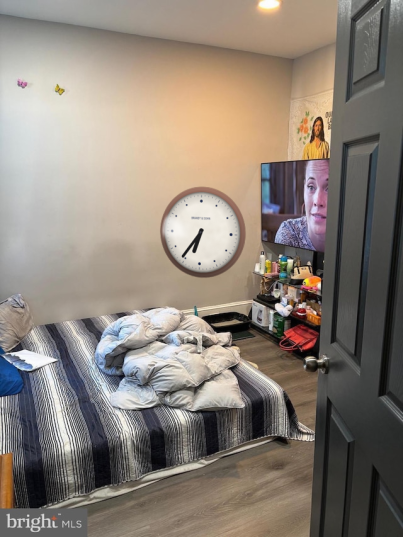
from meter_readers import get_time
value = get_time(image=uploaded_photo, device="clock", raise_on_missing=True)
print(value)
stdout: 6:36
